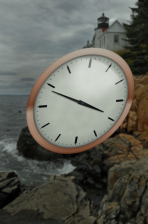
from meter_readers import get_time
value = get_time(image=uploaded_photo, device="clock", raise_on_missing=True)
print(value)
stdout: 3:49
